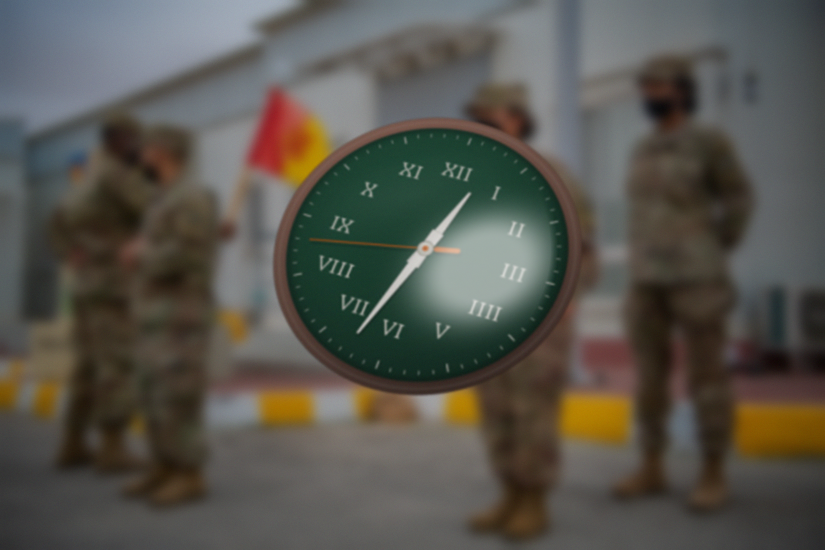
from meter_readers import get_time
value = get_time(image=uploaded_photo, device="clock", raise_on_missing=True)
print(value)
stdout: 12:32:43
